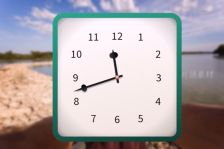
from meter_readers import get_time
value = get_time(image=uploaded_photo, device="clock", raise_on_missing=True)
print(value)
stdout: 11:42
